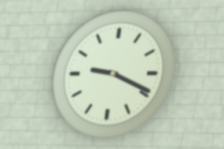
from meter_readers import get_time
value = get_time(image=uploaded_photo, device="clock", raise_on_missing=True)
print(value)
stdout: 9:19
